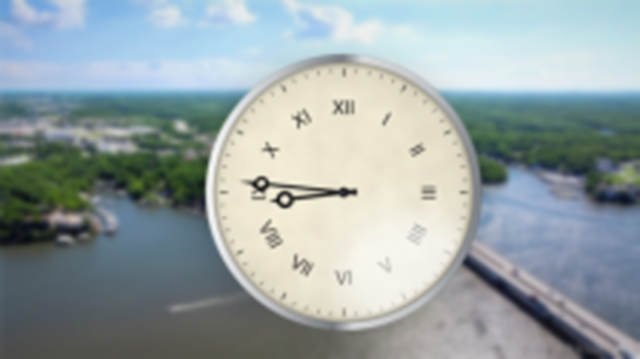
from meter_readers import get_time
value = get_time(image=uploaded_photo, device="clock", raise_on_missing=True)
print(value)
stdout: 8:46
